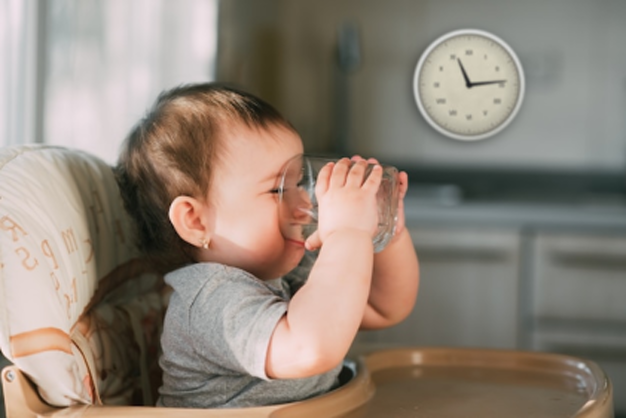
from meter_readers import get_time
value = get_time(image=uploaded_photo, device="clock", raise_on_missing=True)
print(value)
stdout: 11:14
